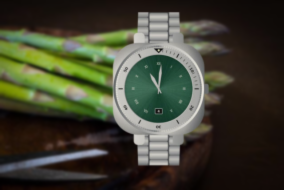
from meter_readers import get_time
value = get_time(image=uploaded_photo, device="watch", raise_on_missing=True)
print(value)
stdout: 11:01
